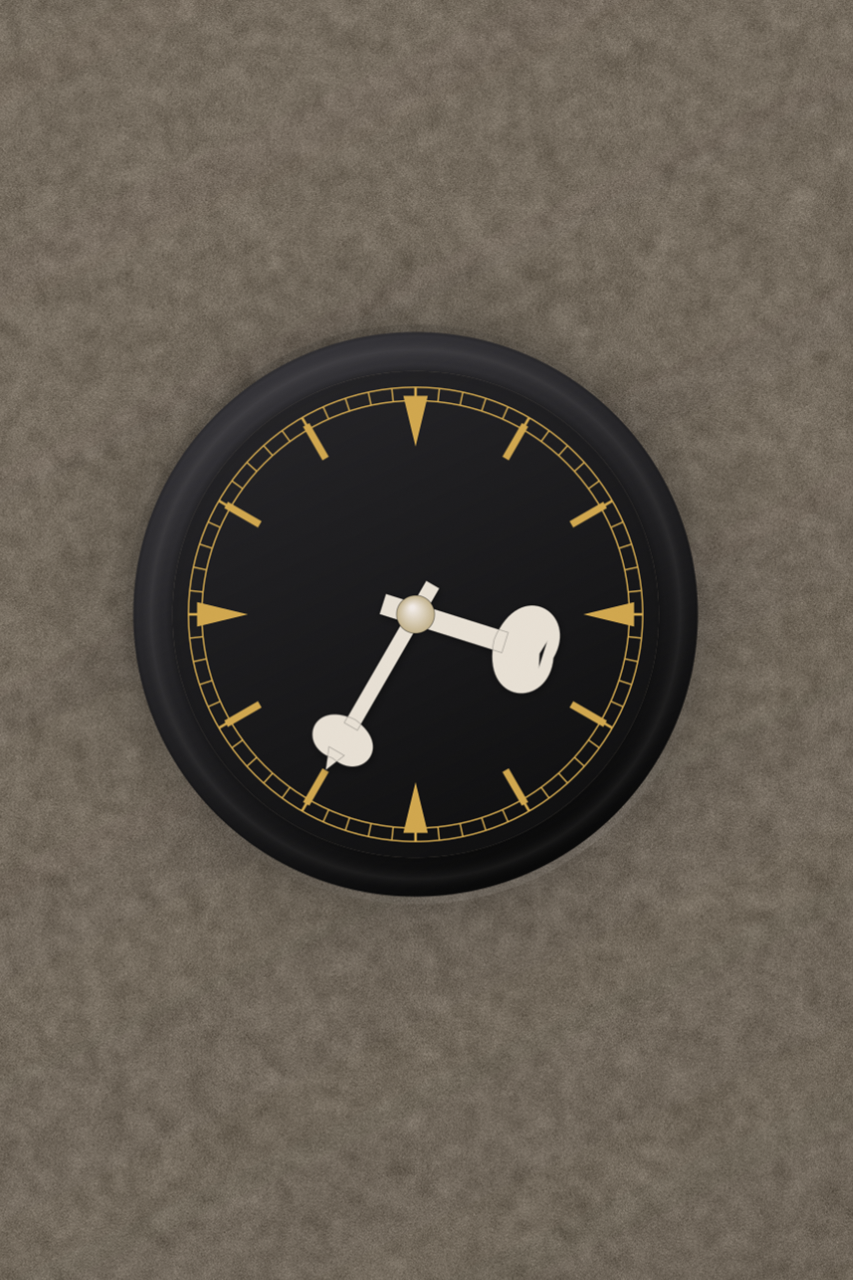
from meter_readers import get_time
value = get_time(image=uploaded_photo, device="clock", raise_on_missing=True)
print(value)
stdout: 3:35
